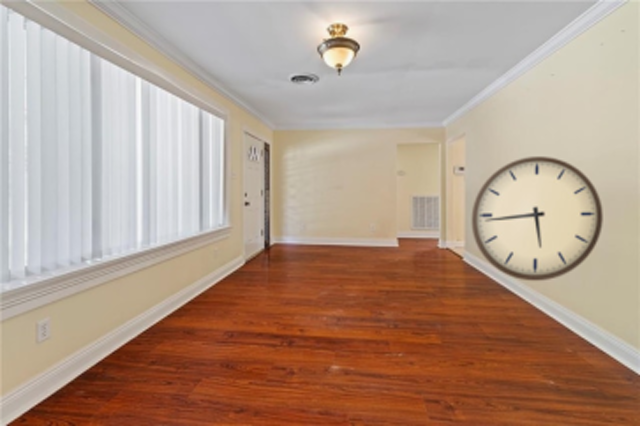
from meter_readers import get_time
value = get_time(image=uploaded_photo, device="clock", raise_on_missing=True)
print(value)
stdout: 5:44
